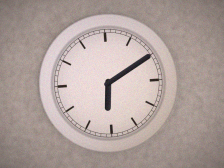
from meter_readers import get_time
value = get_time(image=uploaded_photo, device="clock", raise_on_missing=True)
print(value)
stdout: 6:10
